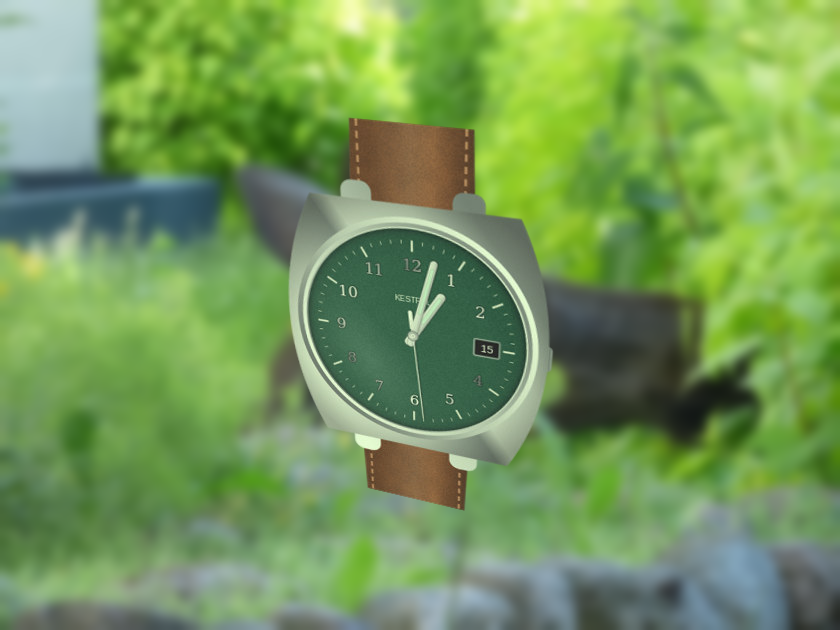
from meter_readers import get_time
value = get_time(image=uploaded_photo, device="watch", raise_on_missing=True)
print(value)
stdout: 1:02:29
